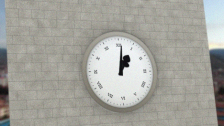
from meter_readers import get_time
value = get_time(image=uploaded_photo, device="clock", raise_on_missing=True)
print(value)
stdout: 1:01
